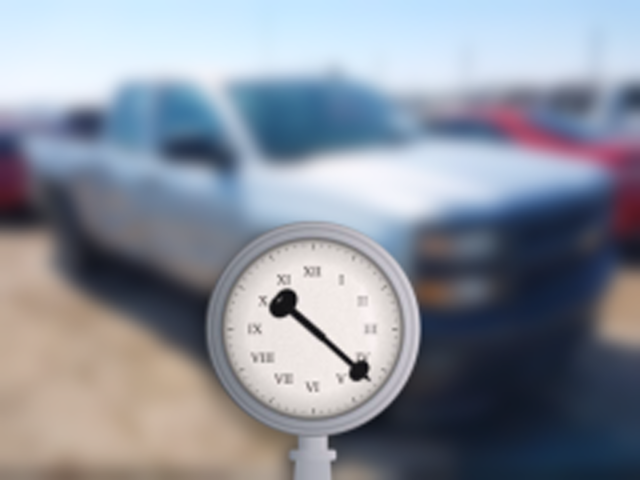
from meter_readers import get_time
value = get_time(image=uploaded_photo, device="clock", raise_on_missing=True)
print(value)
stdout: 10:22
